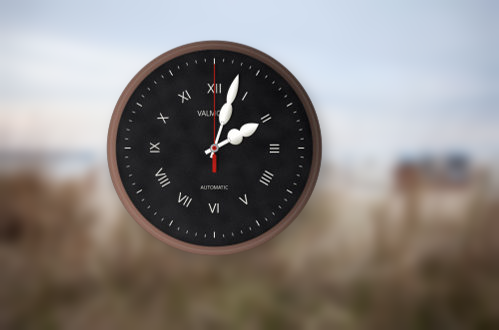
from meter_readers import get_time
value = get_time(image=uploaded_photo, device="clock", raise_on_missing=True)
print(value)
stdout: 2:03:00
